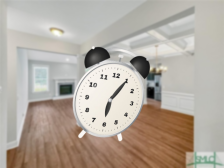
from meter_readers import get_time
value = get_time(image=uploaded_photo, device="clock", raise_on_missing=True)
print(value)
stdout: 6:05
